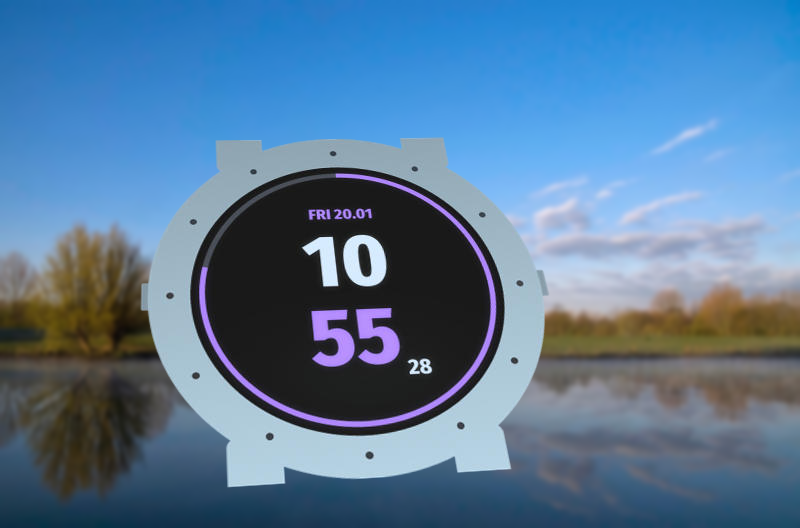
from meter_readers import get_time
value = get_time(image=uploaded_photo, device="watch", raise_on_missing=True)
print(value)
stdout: 10:55:28
